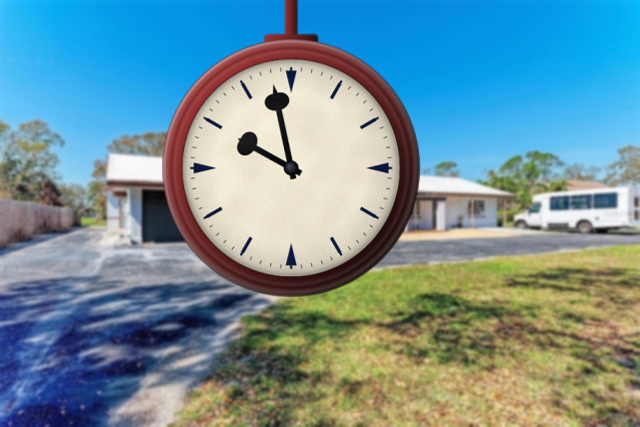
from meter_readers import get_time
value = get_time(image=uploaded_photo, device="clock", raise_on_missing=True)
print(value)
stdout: 9:58
